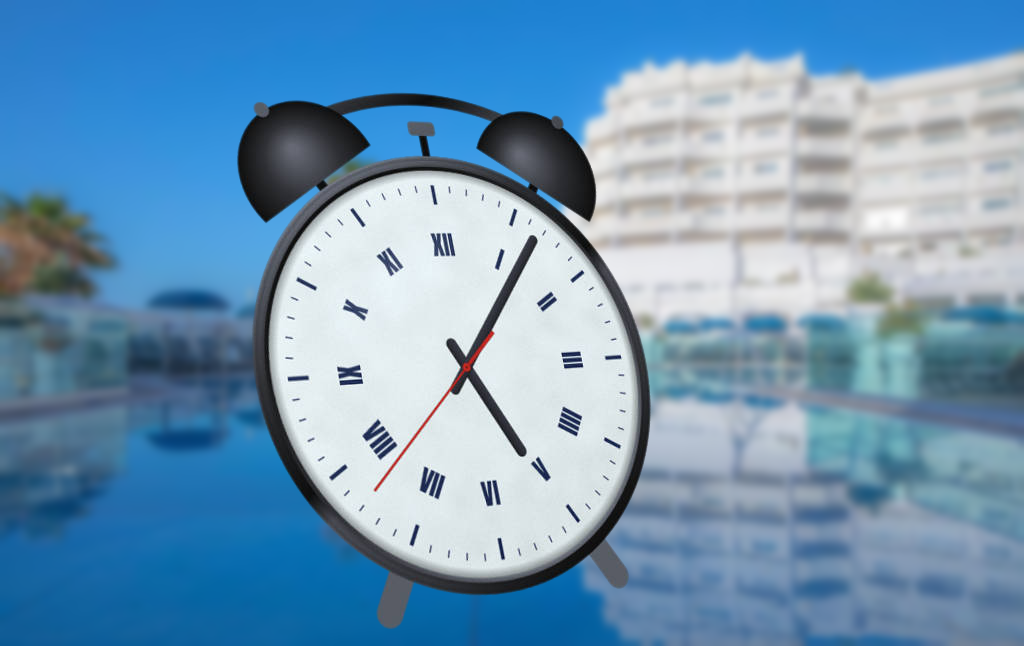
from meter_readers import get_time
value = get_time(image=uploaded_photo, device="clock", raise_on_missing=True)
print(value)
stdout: 5:06:38
